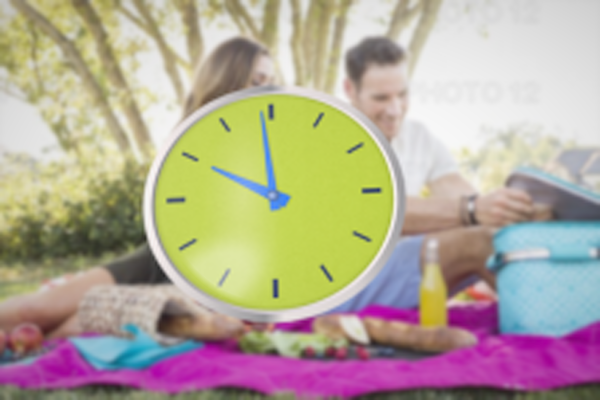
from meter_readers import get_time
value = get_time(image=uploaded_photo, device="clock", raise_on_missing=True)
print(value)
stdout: 9:59
